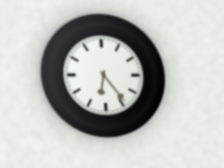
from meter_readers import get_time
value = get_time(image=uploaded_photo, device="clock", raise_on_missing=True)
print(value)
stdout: 6:24
